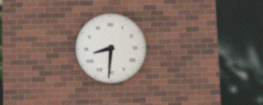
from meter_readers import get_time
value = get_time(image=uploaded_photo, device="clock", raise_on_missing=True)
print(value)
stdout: 8:31
